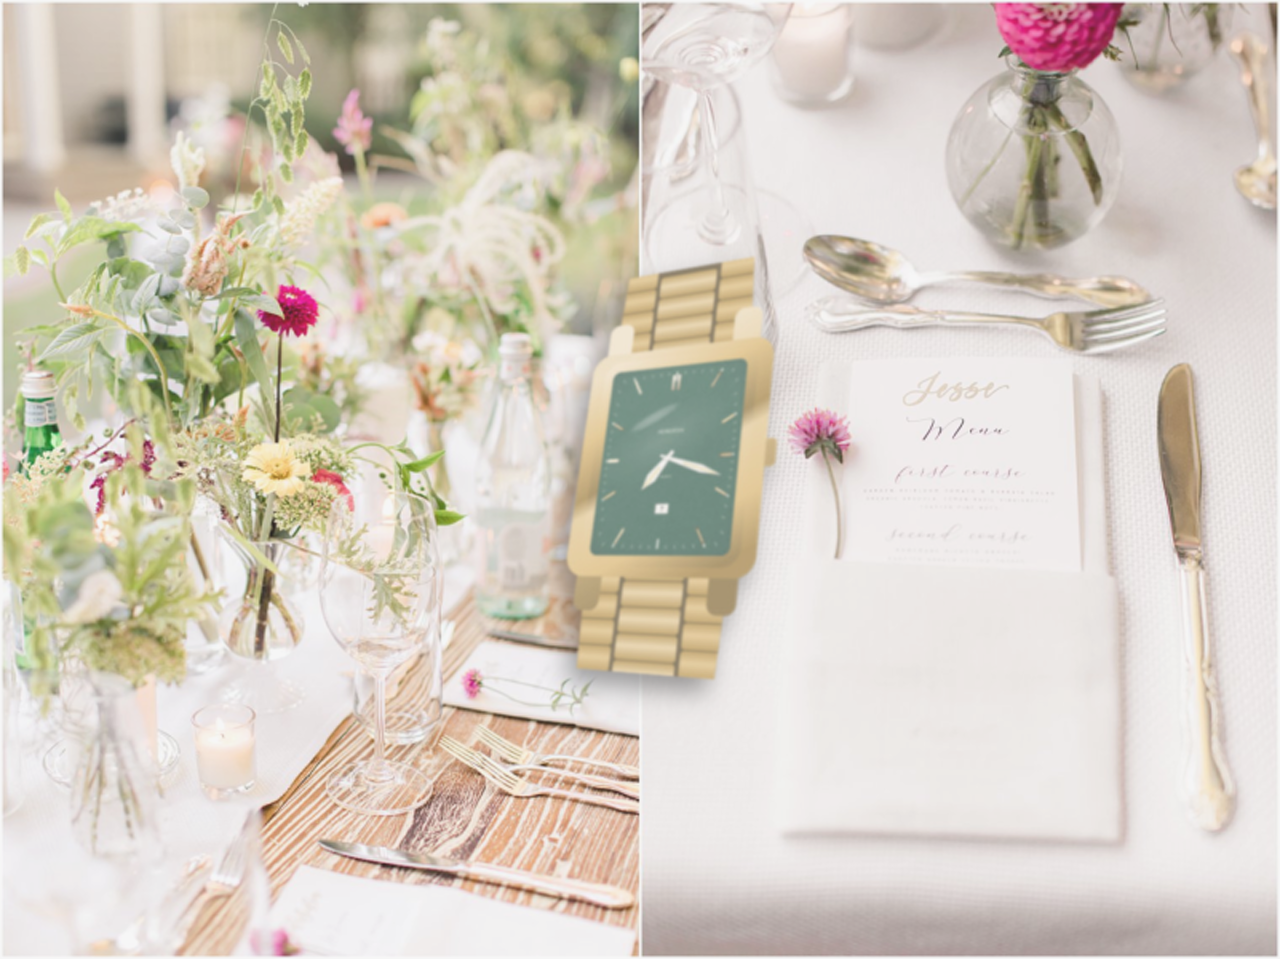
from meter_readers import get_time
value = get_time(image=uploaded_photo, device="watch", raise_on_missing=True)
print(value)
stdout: 7:18
